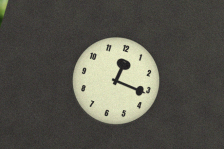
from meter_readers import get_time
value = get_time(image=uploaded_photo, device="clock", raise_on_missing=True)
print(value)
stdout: 12:16
